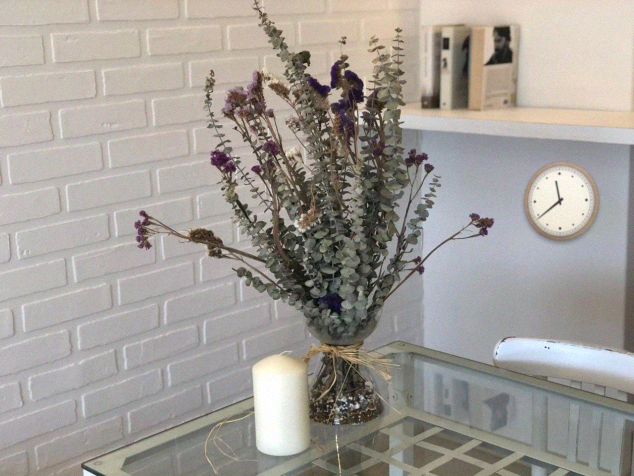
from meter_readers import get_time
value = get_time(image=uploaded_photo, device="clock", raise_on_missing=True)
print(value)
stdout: 11:39
